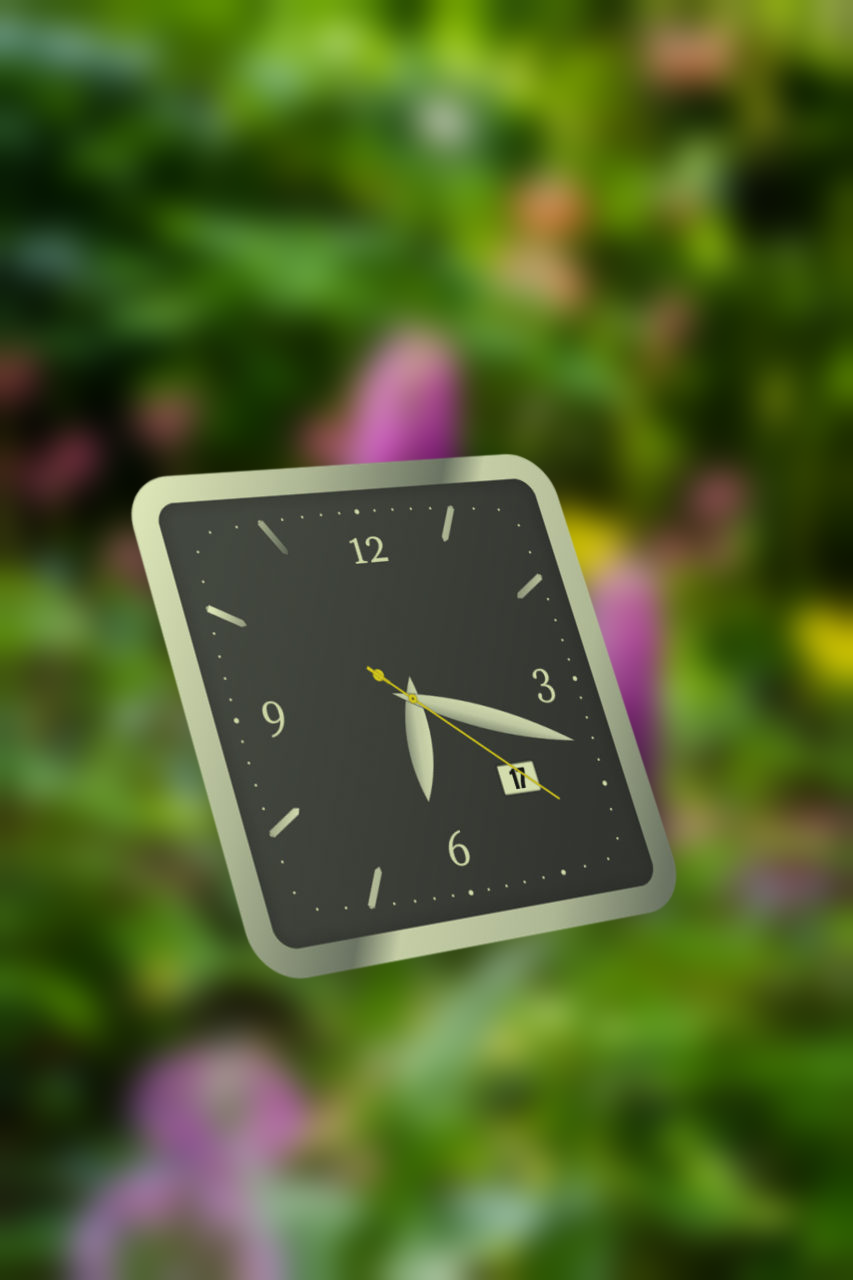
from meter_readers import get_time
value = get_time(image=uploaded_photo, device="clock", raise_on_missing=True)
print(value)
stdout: 6:18:22
